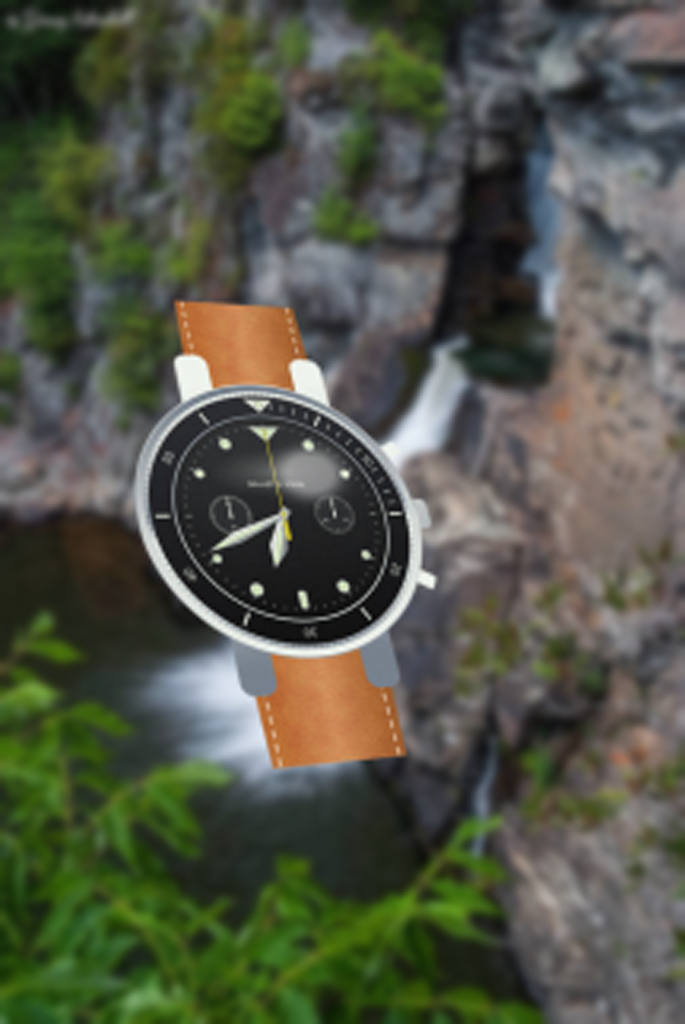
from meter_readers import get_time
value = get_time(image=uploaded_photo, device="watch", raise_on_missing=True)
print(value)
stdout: 6:41
